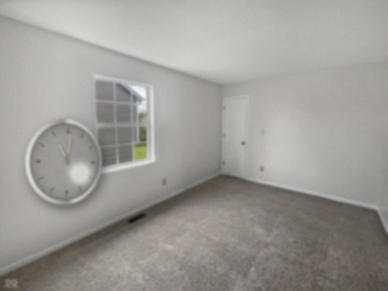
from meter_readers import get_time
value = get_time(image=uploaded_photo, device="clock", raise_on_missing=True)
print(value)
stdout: 11:01
